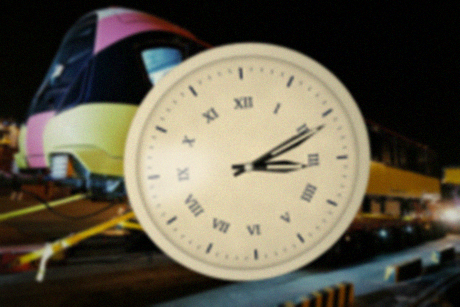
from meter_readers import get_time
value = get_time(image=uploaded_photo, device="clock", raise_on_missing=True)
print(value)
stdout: 3:11
